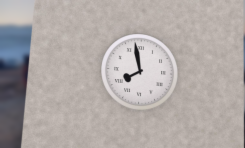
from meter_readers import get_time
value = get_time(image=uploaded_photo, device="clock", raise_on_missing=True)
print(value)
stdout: 7:58
